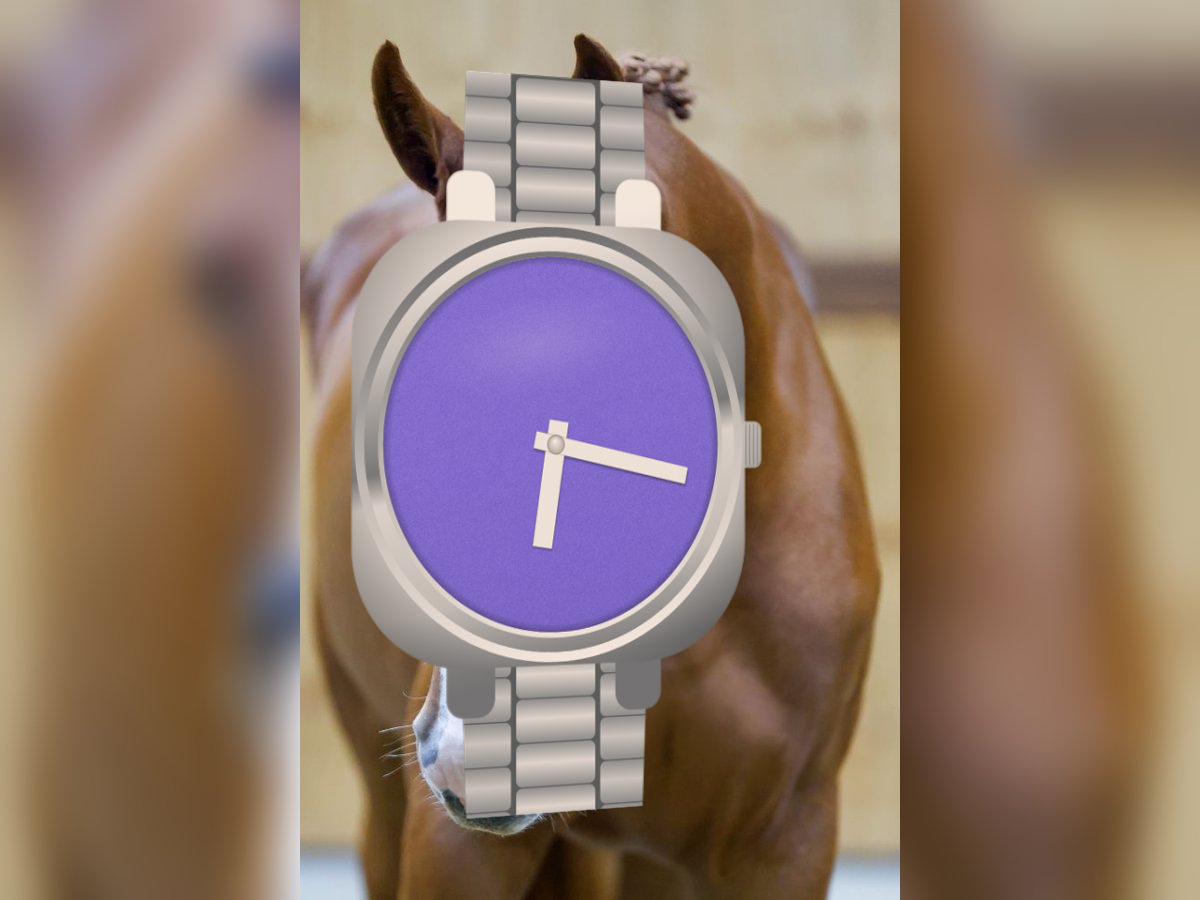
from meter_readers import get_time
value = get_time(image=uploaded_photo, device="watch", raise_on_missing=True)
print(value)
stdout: 6:17
